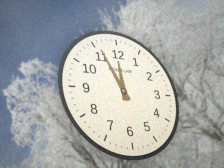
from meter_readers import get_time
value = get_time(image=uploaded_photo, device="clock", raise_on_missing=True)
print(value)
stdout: 11:56
